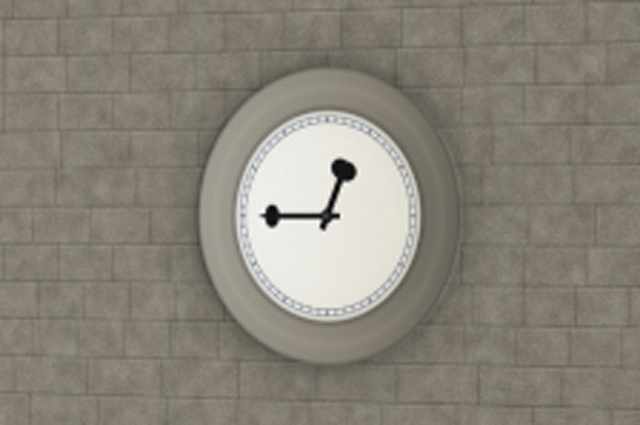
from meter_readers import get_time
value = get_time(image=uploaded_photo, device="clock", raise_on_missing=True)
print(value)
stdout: 12:45
